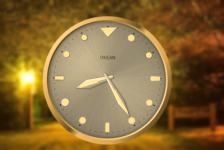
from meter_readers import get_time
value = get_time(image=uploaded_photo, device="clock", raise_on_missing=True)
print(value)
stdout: 8:25
